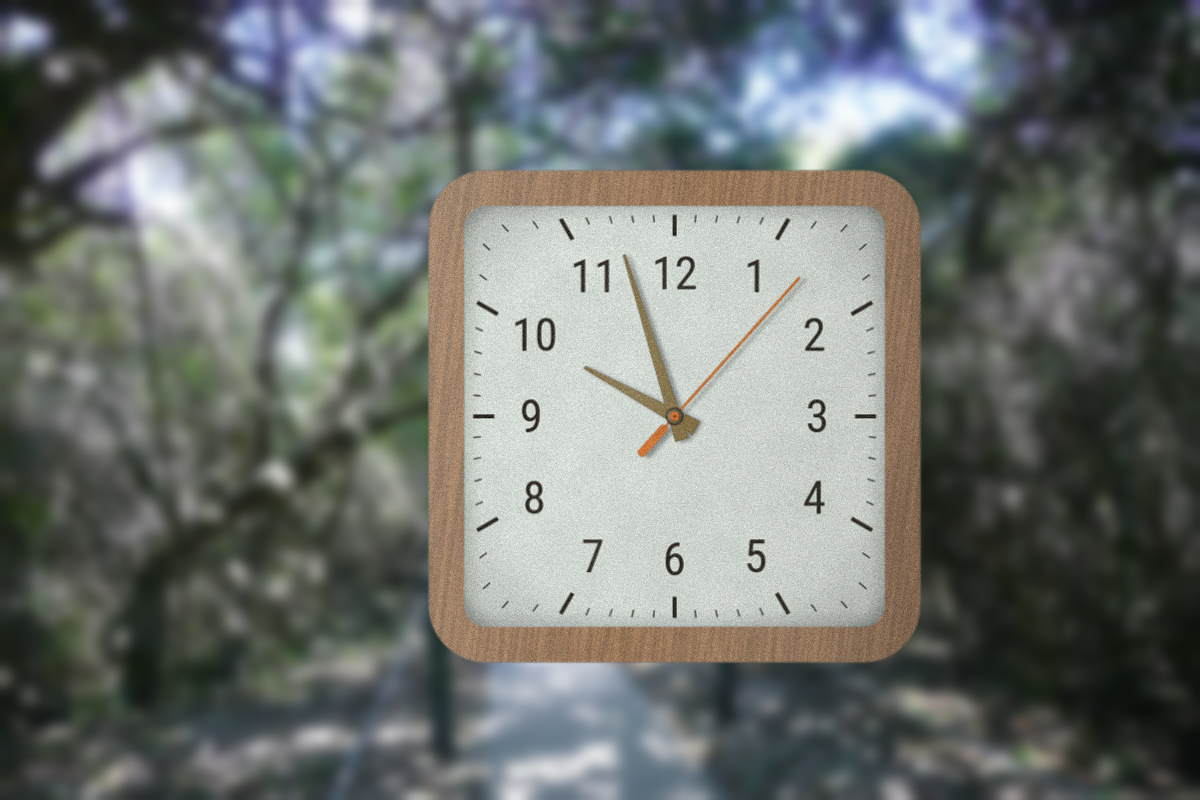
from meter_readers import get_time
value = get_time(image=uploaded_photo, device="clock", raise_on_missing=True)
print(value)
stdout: 9:57:07
